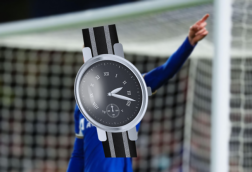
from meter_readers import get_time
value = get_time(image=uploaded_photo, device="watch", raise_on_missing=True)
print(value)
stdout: 2:18
